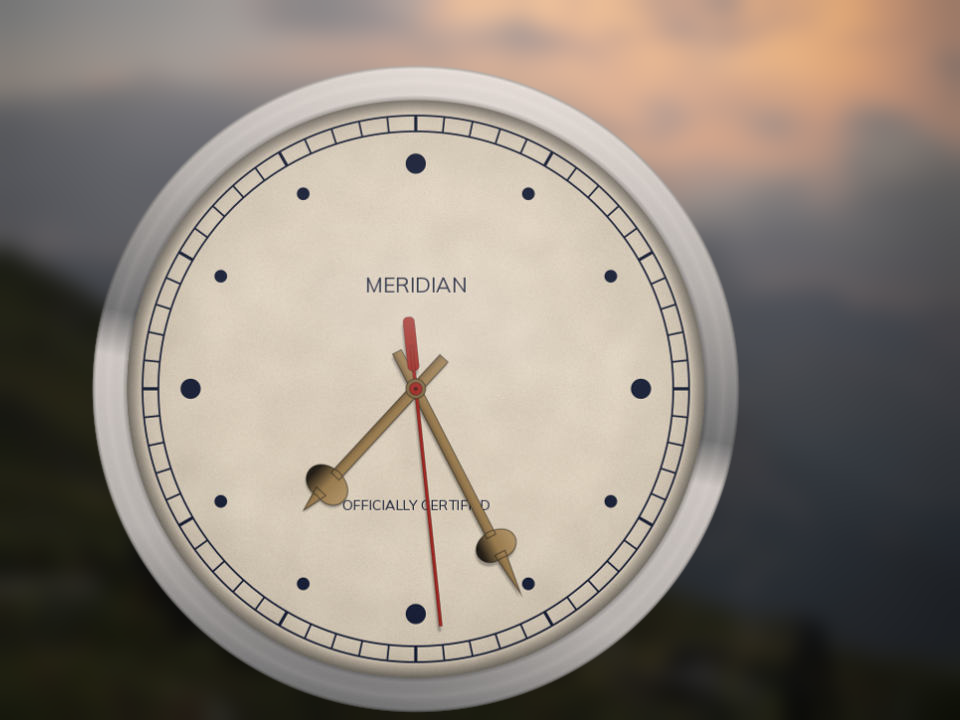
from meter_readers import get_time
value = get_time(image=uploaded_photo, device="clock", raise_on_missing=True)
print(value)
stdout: 7:25:29
